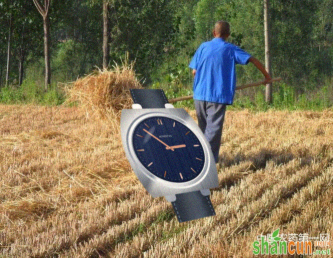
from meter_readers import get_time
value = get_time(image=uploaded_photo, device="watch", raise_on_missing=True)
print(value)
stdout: 2:53
